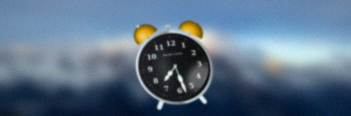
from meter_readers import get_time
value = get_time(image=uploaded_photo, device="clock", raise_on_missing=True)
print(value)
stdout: 7:28
